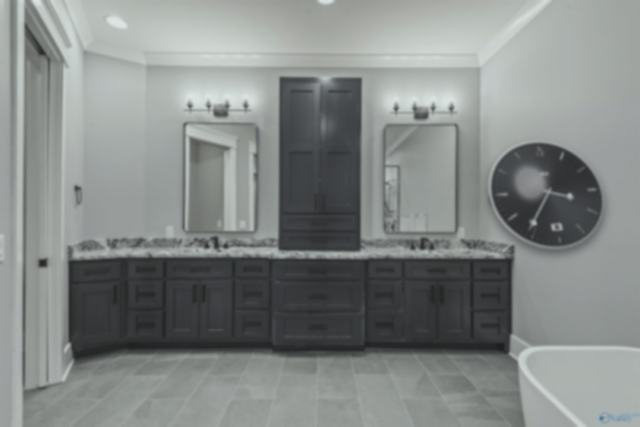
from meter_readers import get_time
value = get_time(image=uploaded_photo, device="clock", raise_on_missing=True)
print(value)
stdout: 3:36
